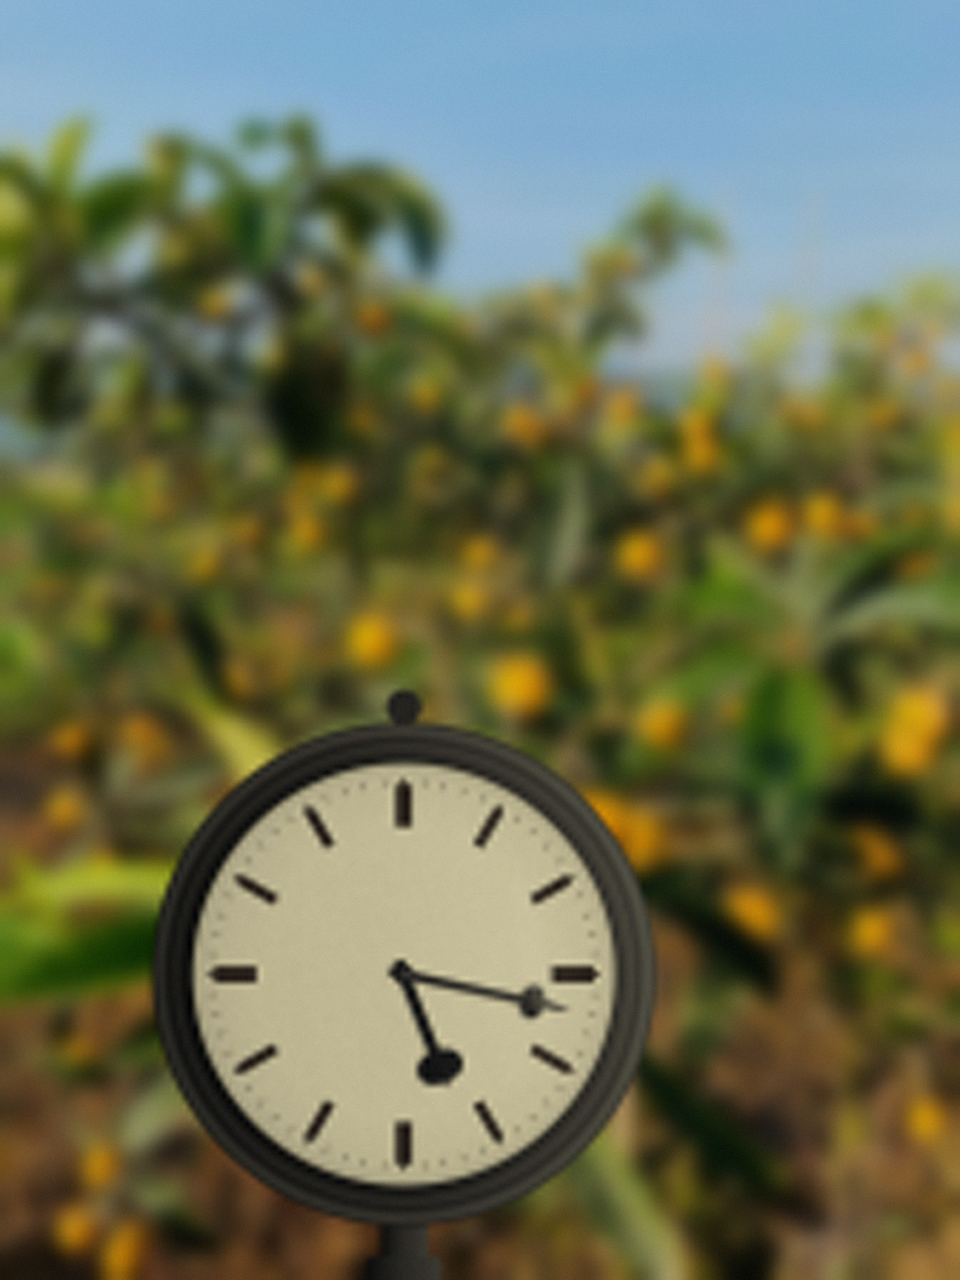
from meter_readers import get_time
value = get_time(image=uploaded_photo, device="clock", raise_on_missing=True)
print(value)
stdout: 5:17
